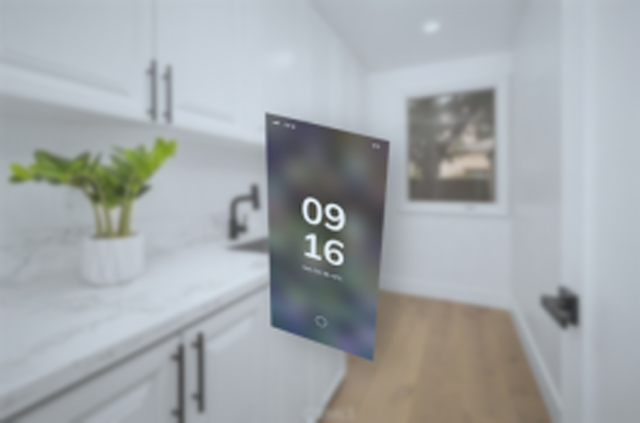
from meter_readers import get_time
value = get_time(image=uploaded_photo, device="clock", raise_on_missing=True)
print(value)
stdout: 9:16
